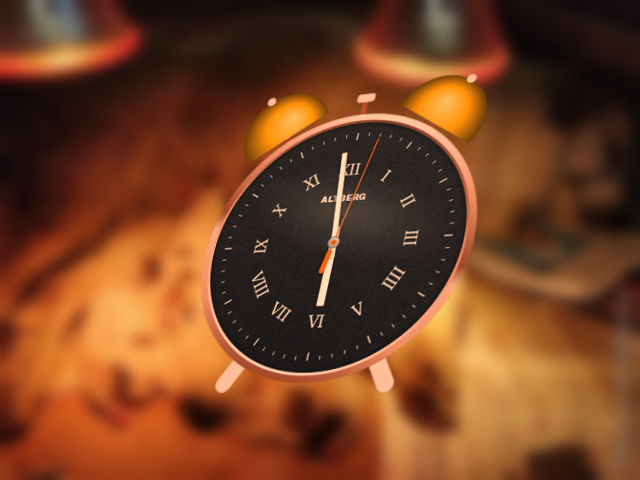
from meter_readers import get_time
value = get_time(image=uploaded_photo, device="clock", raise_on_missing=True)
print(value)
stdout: 5:59:02
